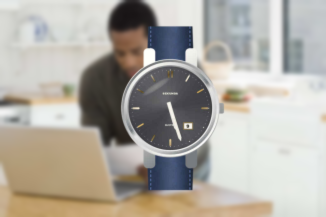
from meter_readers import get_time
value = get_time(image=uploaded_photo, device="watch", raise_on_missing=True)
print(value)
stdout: 5:27
